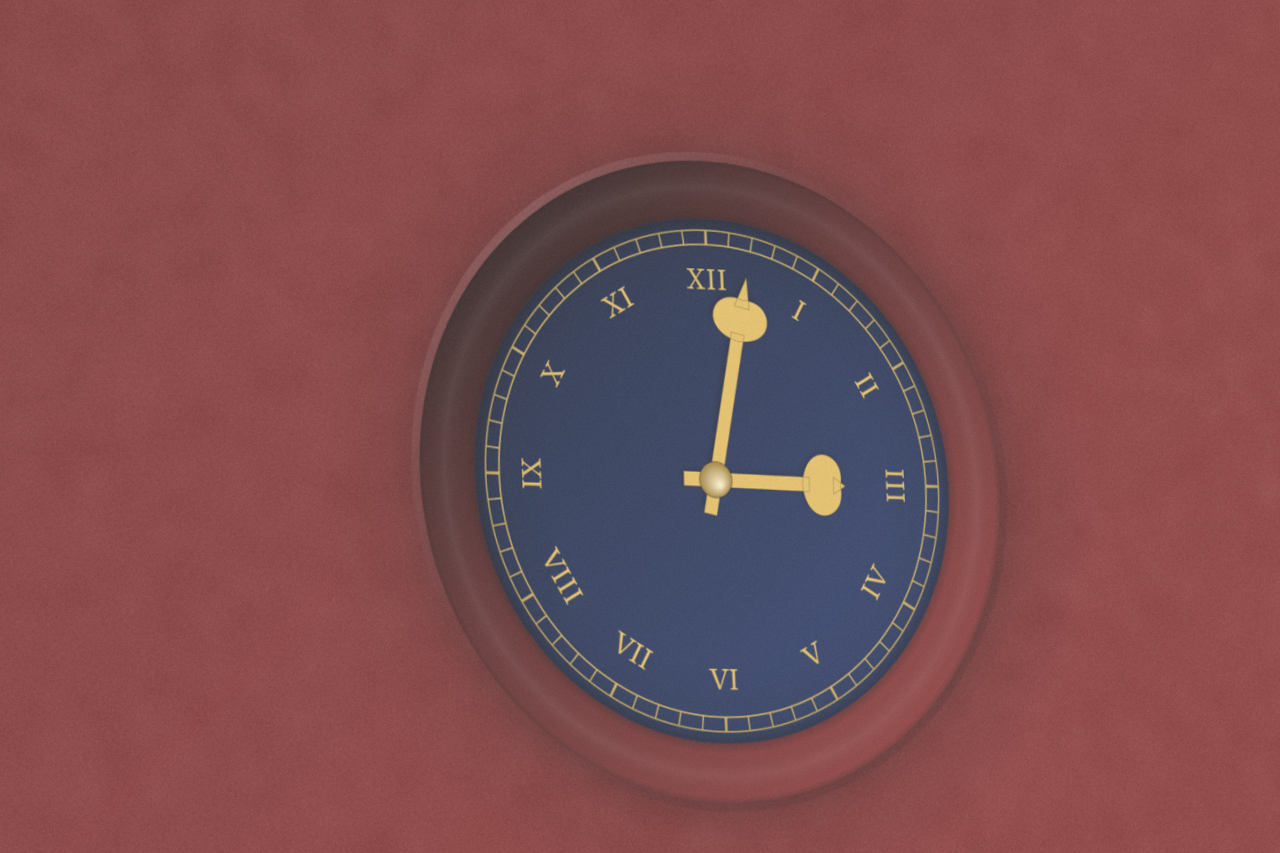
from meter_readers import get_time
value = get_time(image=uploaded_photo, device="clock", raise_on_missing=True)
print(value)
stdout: 3:02
